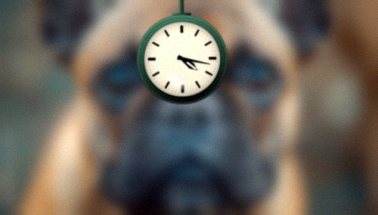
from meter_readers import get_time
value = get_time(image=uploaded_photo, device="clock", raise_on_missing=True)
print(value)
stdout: 4:17
